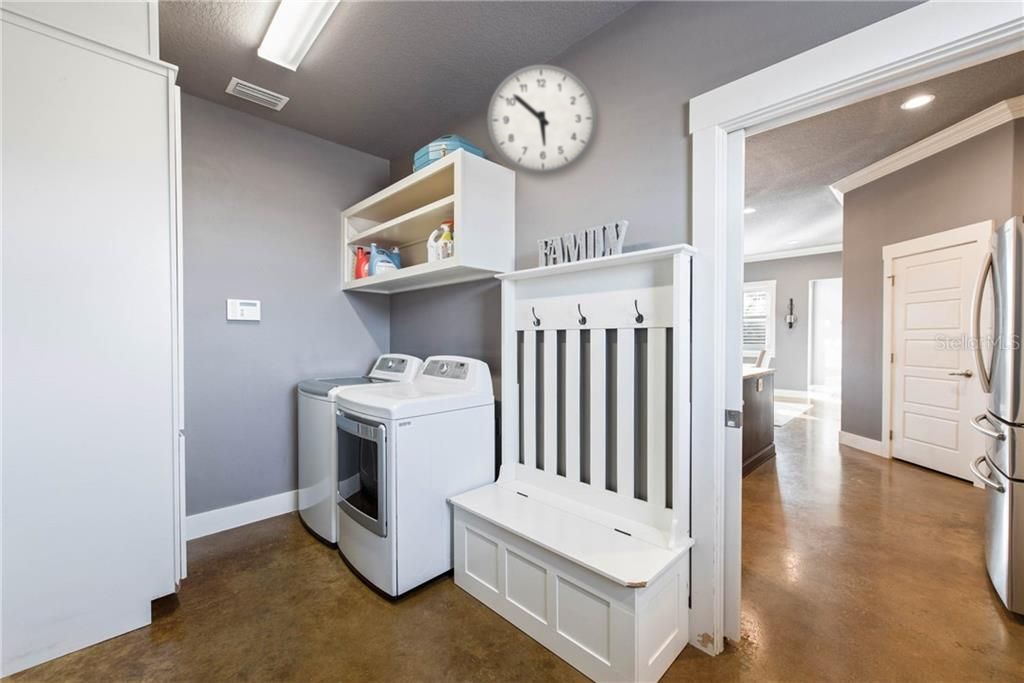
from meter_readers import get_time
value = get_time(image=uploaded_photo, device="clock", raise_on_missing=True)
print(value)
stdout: 5:52
